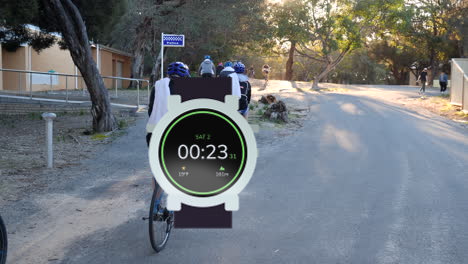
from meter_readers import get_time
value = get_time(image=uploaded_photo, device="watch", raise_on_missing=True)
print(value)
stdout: 0:23
